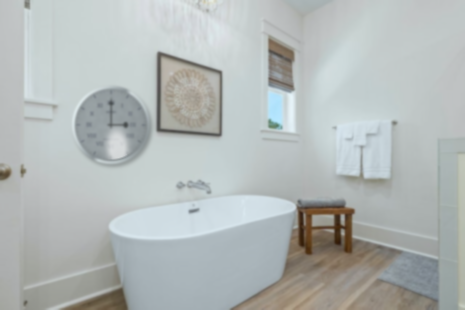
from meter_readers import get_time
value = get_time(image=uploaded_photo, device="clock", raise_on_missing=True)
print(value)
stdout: 3:00
